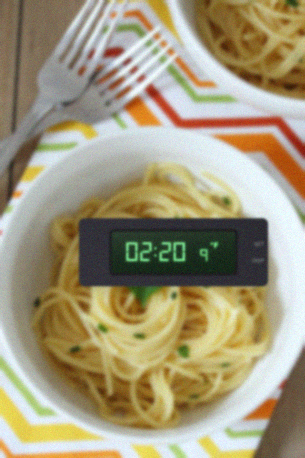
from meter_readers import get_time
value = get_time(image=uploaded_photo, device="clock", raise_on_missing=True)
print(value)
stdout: 2:20
